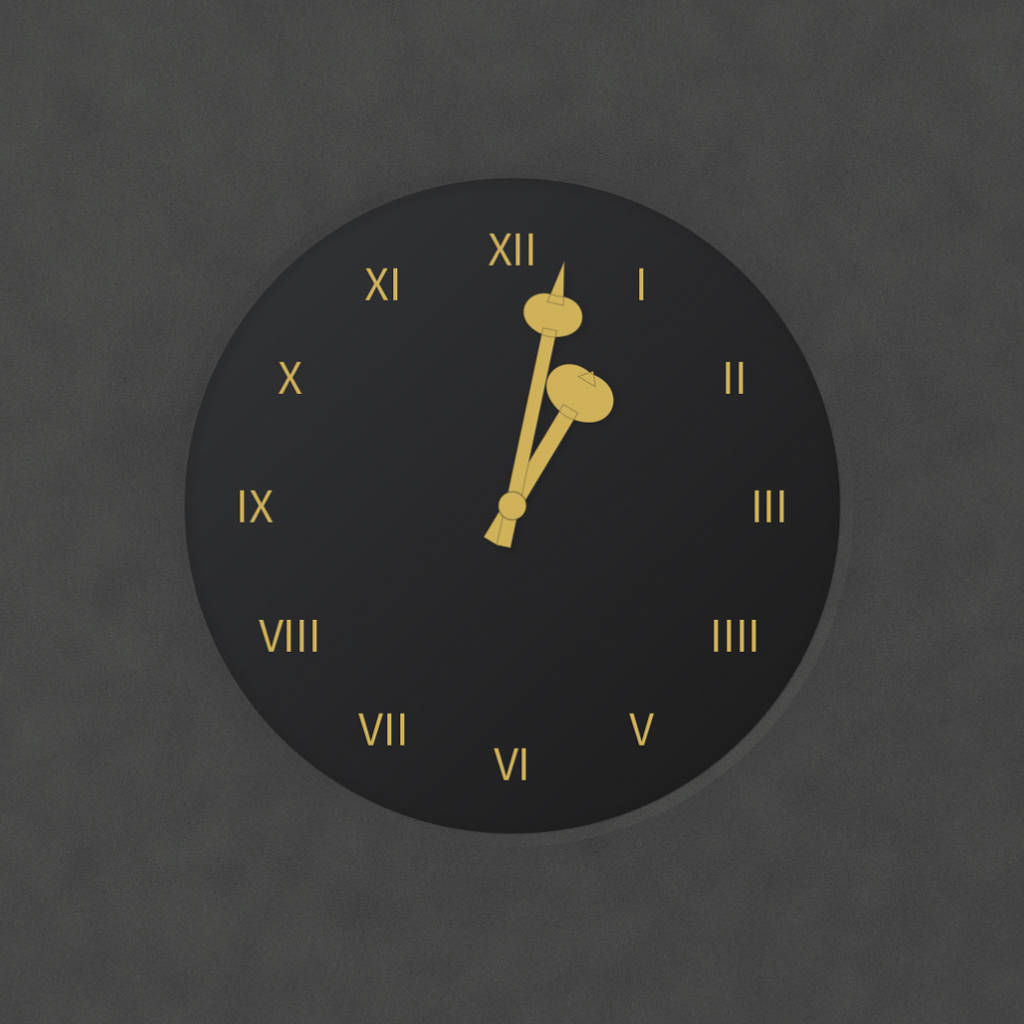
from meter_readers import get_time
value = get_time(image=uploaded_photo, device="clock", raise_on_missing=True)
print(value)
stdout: 1:02
